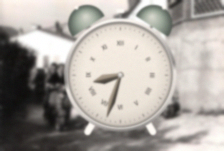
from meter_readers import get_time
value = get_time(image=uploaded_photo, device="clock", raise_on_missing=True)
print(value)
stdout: 8:33
